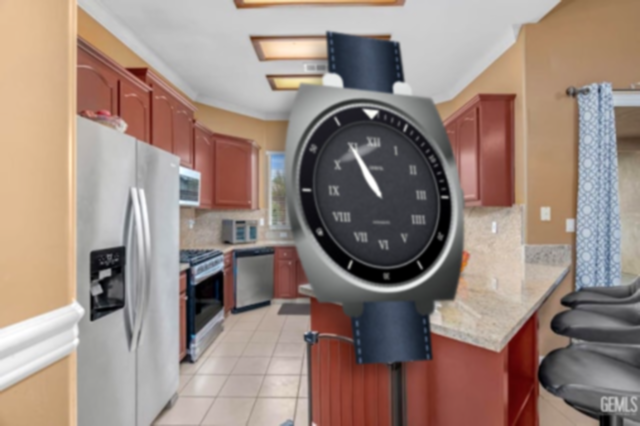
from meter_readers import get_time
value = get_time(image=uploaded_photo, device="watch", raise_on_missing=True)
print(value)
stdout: 10:55
